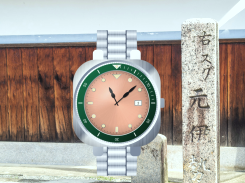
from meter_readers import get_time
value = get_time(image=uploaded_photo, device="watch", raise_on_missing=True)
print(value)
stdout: 11:08
